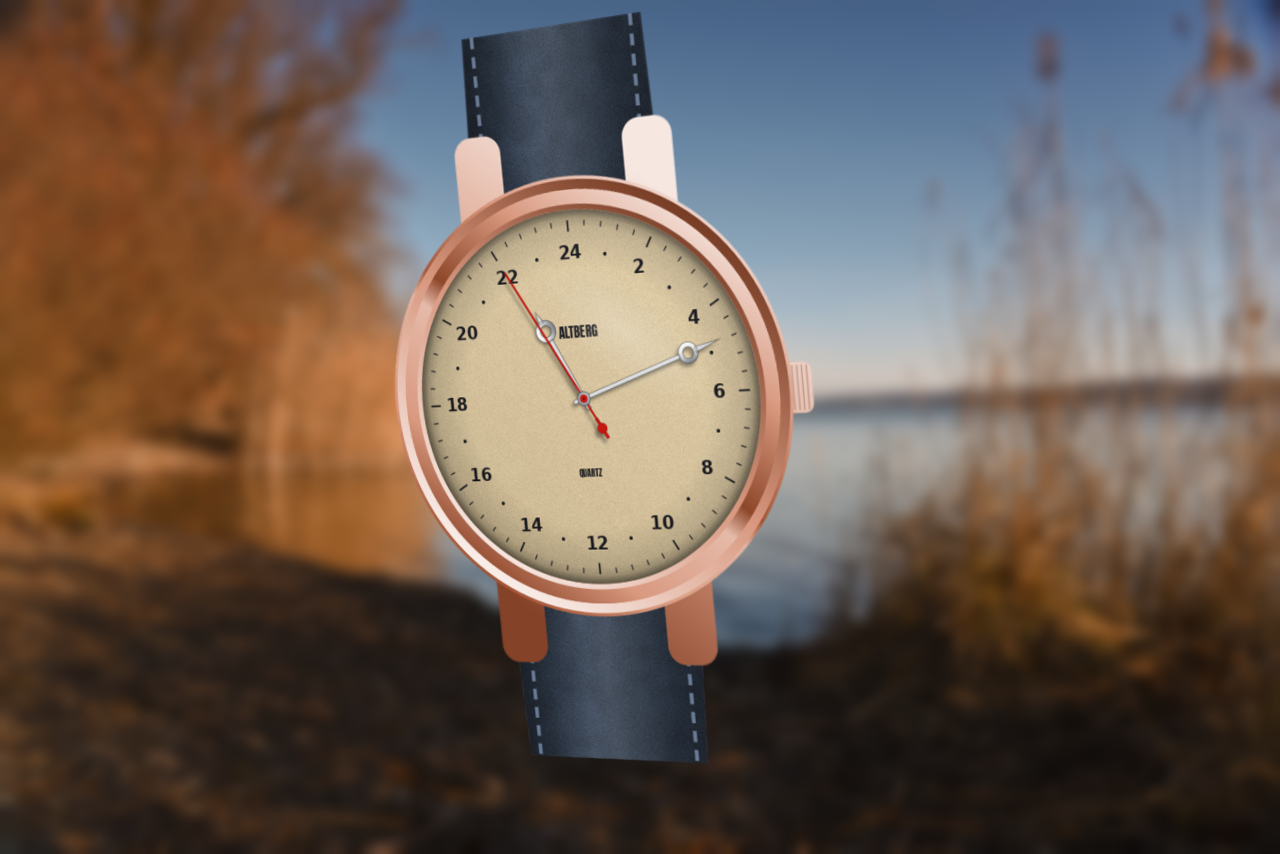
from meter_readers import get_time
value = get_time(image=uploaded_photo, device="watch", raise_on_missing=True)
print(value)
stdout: 22:11:55
